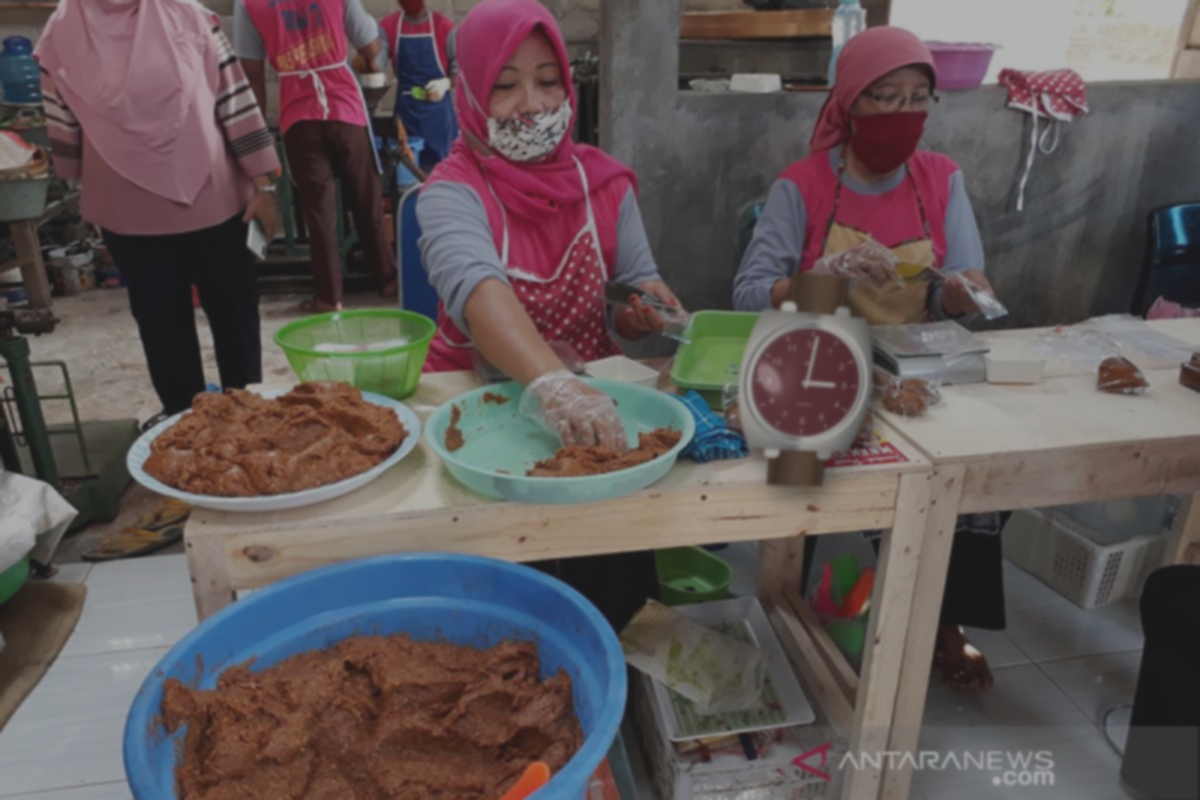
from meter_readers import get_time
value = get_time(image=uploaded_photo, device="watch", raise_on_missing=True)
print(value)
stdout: 3:01
